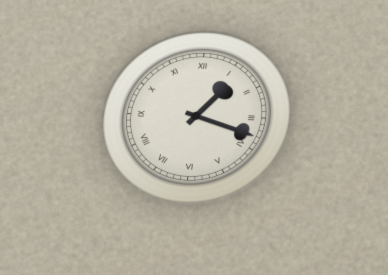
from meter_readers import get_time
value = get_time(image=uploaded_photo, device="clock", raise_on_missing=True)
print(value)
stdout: 1:18
